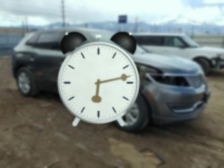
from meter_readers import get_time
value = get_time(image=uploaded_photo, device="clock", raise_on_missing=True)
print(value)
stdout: 6:13
